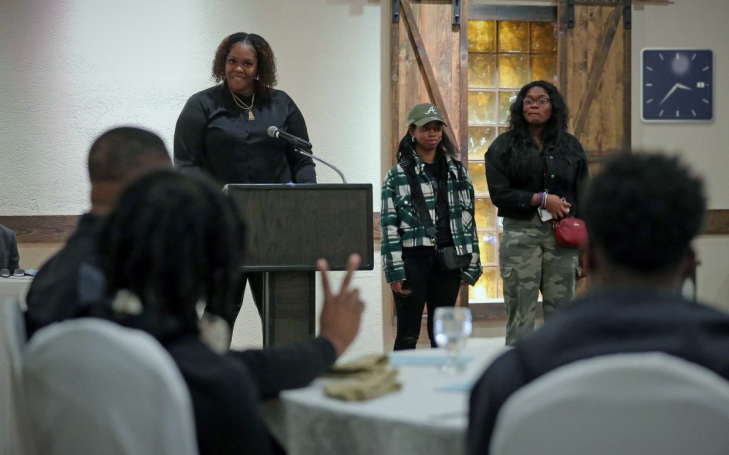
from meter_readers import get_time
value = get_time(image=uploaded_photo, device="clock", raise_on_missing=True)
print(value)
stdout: 3:37
